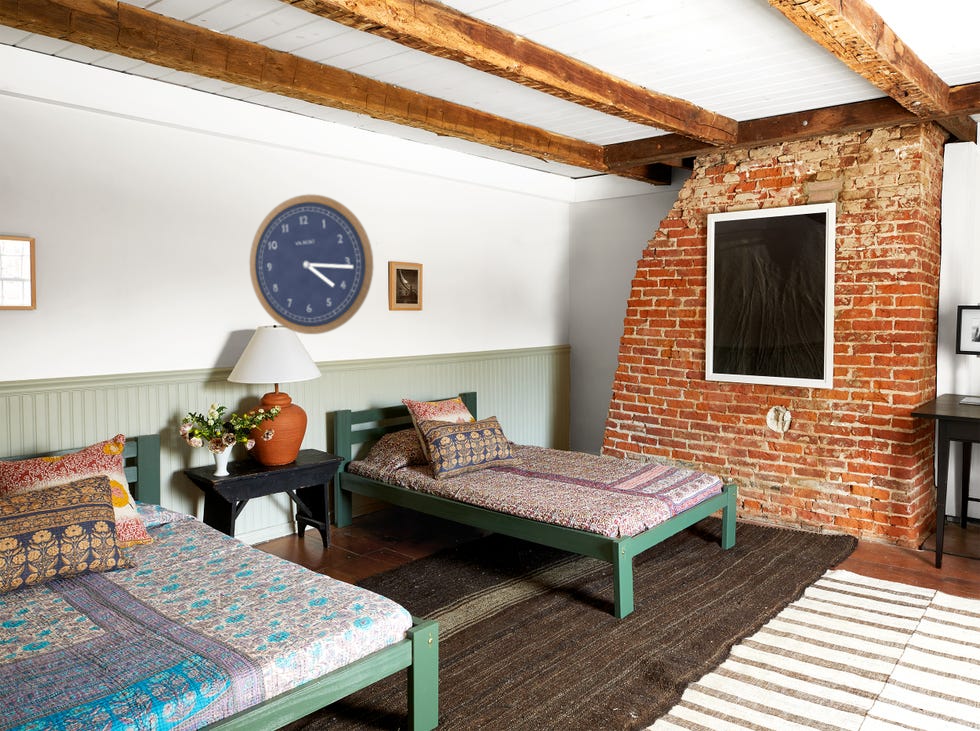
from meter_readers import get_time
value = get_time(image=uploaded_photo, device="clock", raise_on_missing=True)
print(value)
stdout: 4:16
